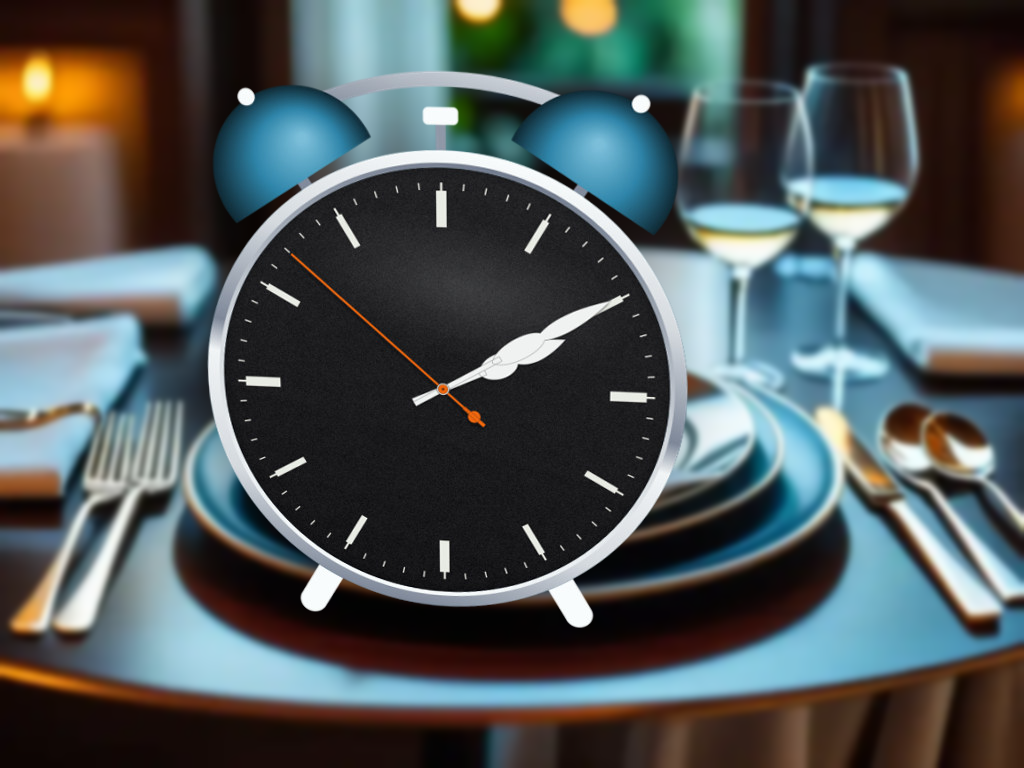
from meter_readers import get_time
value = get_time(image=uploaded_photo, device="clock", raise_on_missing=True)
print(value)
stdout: 2:09:52
